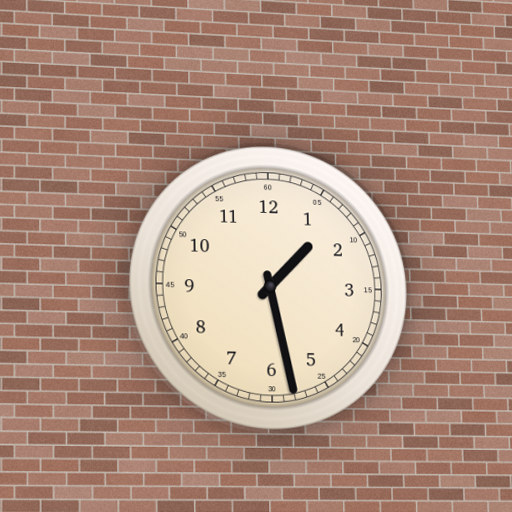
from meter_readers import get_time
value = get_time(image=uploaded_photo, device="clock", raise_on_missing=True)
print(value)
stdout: 1:28
